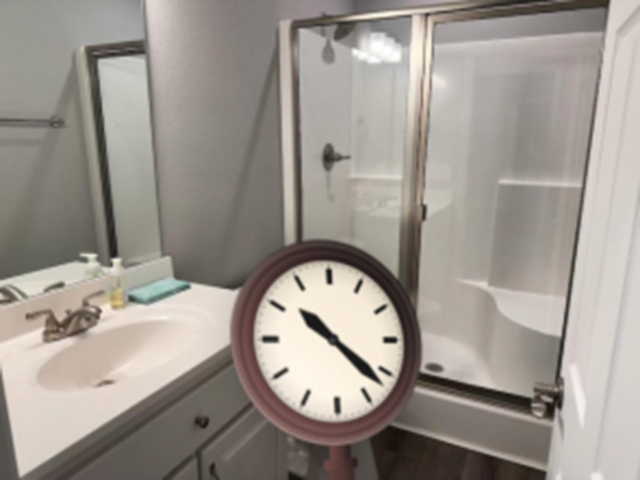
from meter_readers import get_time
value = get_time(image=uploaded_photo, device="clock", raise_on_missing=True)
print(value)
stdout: 10:22
